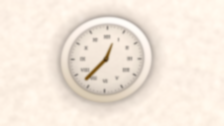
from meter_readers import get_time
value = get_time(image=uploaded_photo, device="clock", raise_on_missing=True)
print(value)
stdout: 12:37
